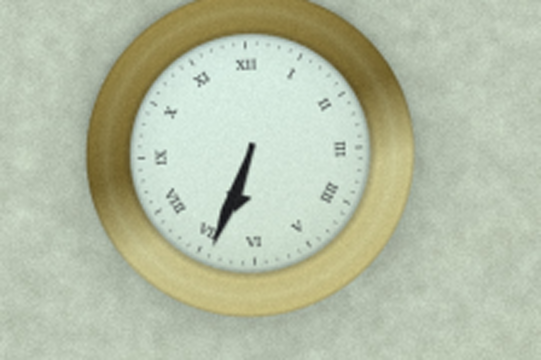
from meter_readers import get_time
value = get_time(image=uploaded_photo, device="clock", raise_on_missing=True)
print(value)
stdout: 6:34
